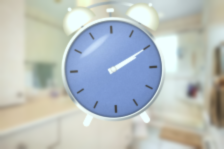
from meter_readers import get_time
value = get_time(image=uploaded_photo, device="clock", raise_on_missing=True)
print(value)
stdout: 2:10
